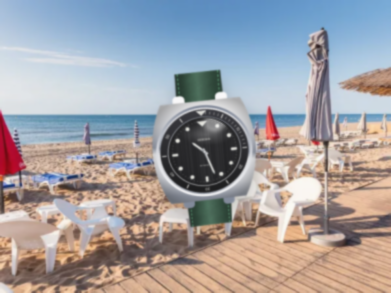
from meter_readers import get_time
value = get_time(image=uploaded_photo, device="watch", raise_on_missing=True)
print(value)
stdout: 10:27
